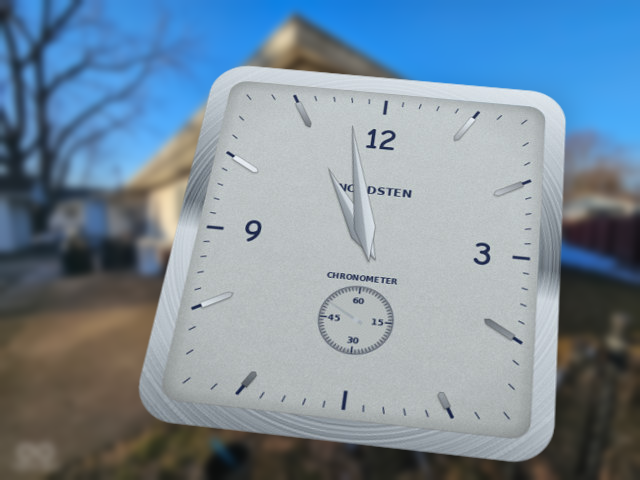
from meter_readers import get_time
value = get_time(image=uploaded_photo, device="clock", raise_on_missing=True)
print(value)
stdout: 10:57:50
